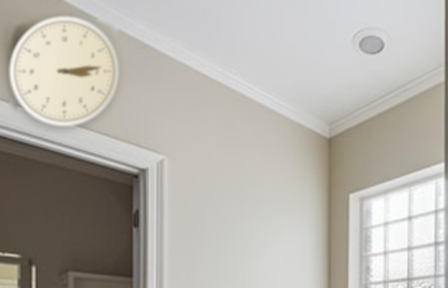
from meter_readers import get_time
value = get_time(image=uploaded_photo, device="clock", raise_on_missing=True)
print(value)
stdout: 3:14
